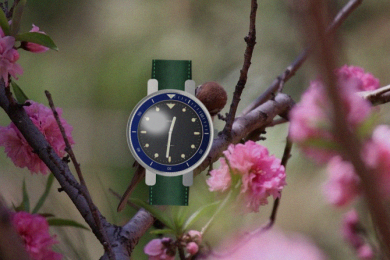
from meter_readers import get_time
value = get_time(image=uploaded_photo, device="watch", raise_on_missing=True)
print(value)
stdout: 12:31
